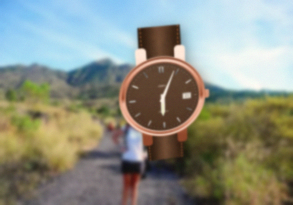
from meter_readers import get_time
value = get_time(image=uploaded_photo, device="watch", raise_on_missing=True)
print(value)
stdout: 6:04
